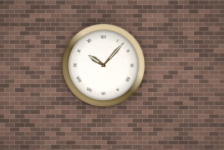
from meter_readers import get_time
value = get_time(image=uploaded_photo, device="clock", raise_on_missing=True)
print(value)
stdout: 10:07
